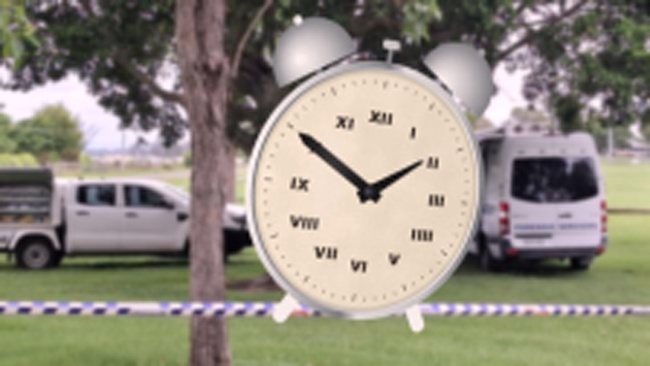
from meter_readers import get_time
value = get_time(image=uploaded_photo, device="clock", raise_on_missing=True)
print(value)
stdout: 1:50
